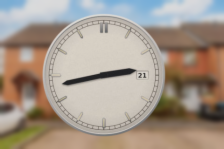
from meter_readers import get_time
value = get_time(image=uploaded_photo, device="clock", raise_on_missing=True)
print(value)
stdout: 2:43
